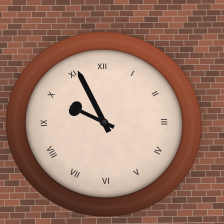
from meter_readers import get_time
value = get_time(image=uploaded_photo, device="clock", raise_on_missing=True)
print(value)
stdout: 9:56
